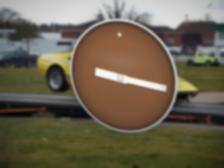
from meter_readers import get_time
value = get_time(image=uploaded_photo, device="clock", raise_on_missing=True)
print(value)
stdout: 9:16
